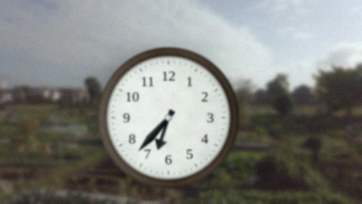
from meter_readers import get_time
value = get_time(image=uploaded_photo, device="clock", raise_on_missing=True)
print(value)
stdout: 6:37
